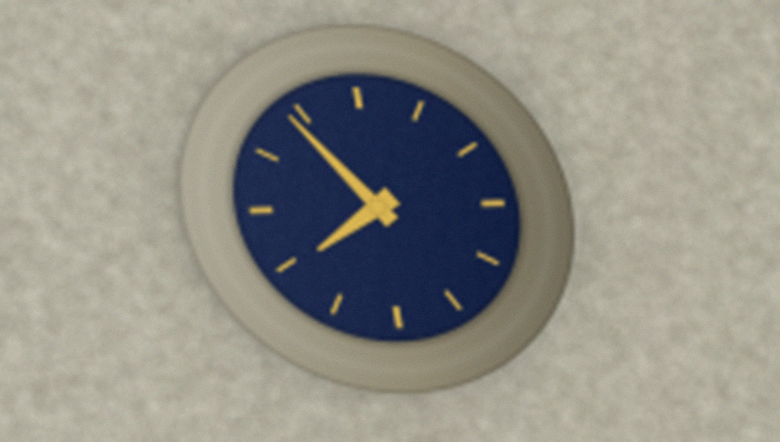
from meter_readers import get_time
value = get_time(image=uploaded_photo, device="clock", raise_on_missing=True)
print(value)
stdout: 7:54
